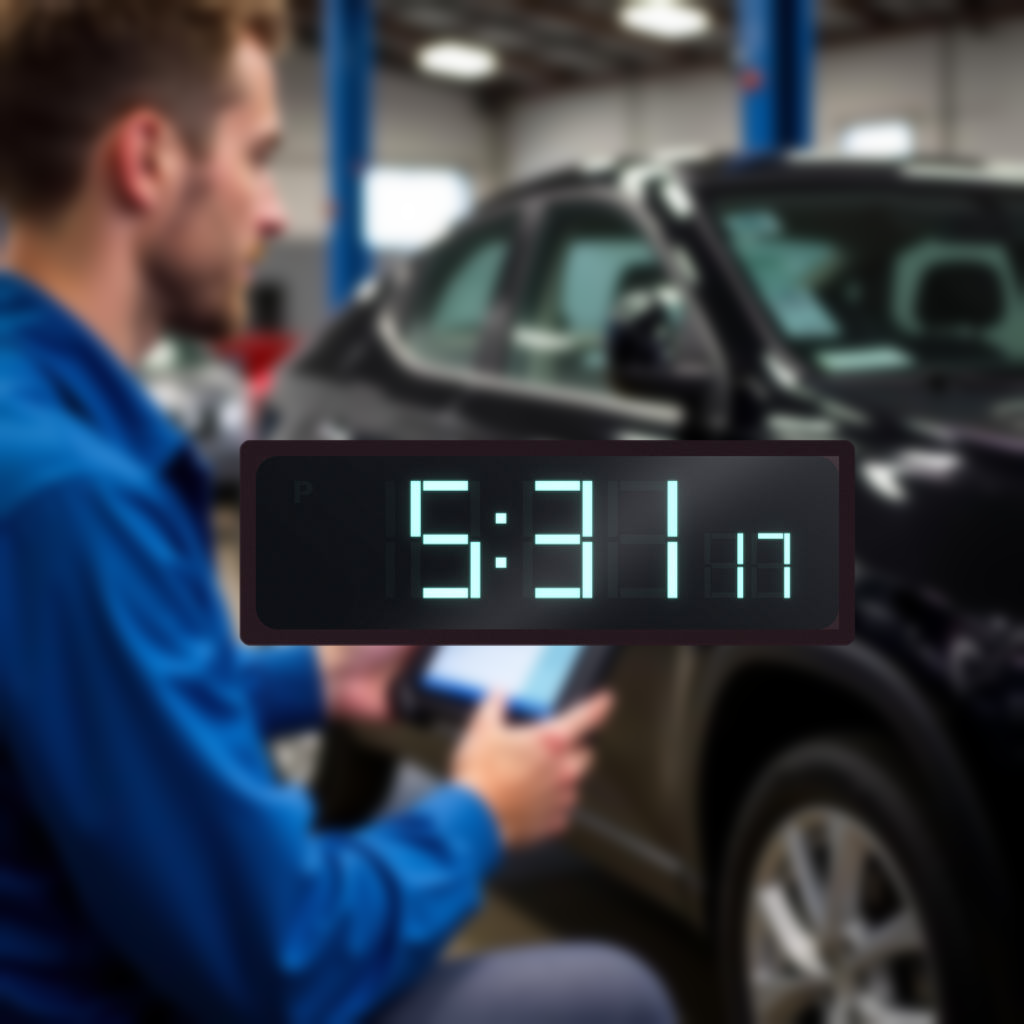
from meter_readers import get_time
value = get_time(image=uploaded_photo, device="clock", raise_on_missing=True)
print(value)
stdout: 5:31:17
